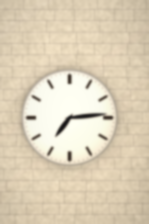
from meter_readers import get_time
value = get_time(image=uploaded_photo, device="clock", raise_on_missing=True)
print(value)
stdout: 7:14
